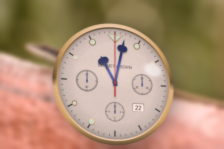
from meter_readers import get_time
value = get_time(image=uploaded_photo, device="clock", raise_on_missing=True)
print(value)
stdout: 11:02
